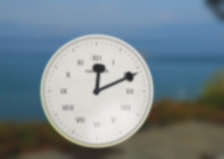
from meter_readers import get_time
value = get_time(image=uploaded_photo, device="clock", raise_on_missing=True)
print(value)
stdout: 12:11
